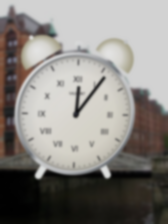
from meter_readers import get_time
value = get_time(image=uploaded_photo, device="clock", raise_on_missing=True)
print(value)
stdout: 12:06
